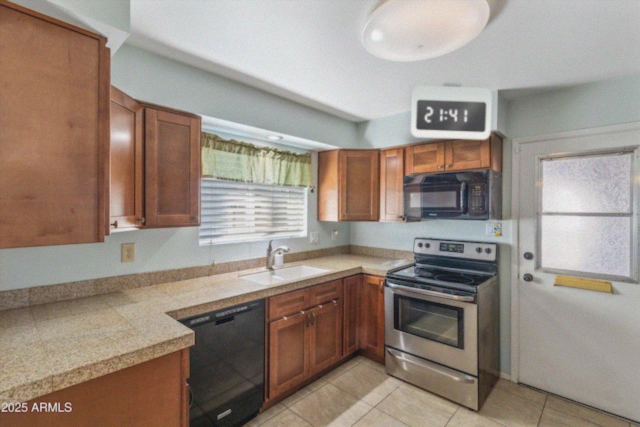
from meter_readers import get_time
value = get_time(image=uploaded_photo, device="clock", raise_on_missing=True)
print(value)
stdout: 21:41
